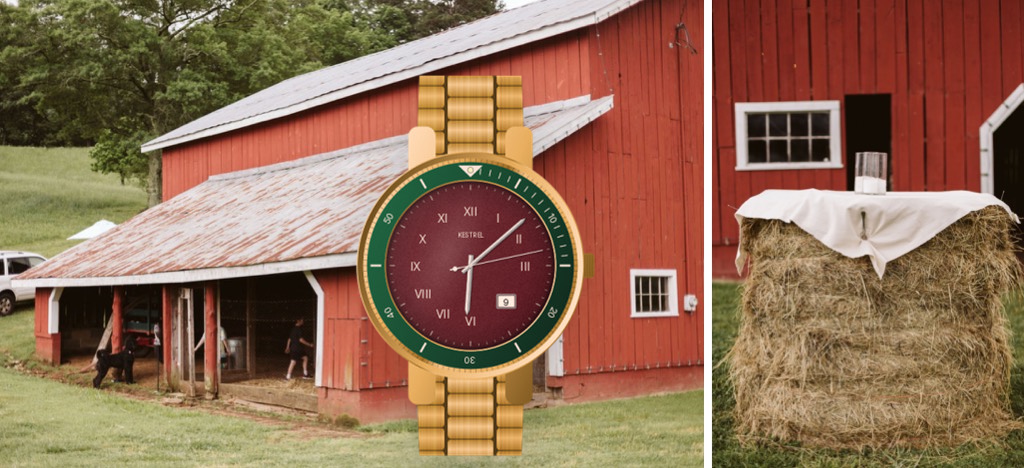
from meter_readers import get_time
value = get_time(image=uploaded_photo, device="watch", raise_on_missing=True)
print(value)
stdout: 6:08:13
